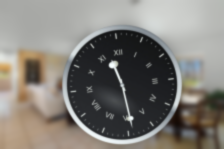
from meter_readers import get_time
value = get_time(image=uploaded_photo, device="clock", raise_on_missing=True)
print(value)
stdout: 11:29
